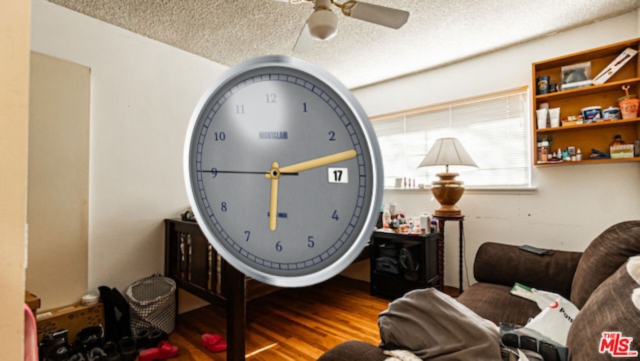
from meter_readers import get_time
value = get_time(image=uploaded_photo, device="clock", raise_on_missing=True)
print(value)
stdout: 6:12:45
